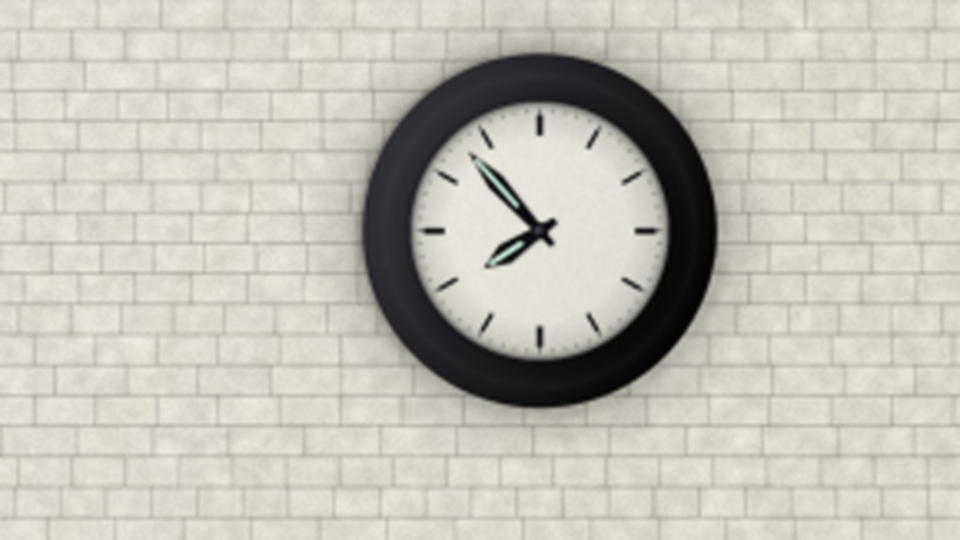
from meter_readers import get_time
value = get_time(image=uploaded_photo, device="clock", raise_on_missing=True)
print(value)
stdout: 7:53
